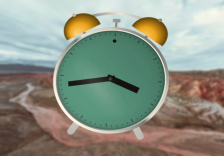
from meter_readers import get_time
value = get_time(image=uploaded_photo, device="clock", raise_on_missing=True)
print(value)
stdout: 3:43
